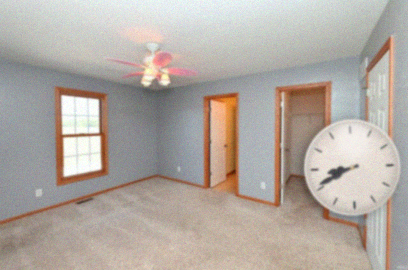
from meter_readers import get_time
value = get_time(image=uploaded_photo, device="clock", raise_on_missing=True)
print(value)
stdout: 8:41
